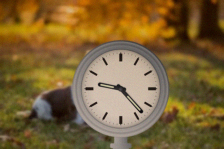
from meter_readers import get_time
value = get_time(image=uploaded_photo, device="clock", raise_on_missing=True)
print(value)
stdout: 9:23
